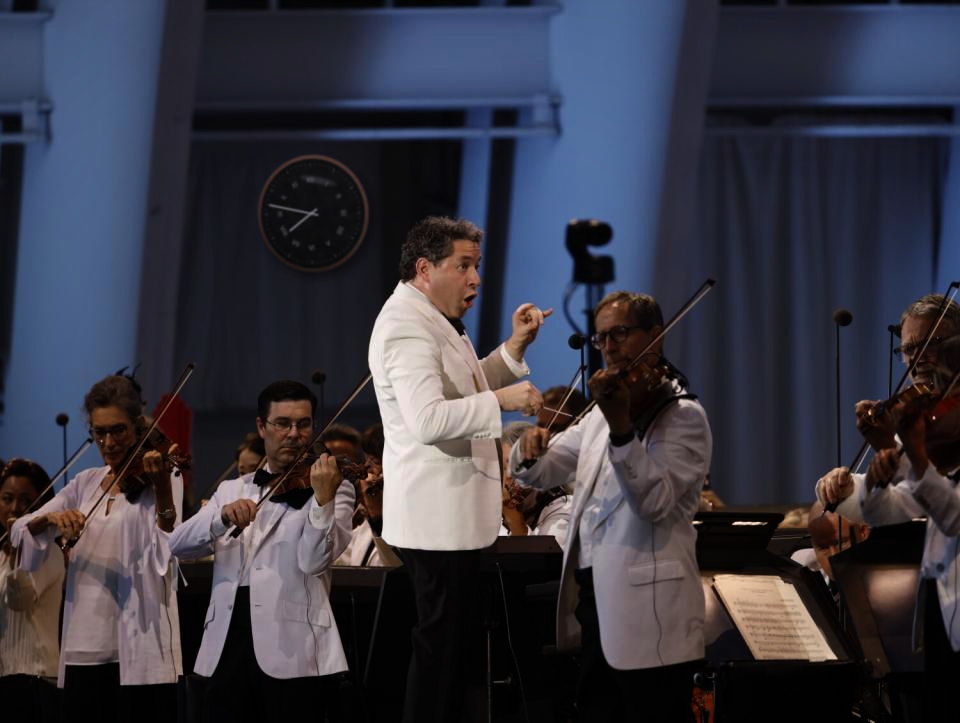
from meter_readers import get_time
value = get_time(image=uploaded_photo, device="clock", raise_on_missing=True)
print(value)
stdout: 7:47
